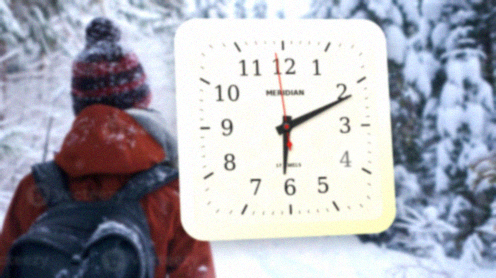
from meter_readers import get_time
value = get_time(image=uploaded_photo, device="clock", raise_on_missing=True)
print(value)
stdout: 6:10:59
